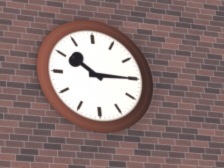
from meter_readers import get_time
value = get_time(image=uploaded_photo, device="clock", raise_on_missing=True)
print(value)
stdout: 10:15
